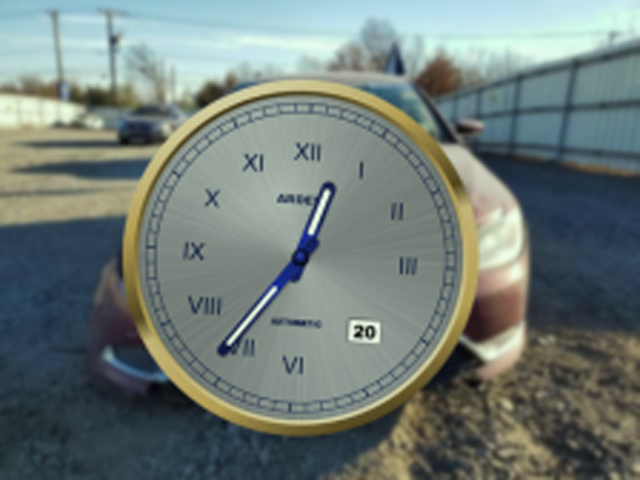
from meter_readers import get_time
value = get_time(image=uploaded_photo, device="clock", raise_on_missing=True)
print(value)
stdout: 12:36
